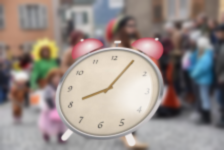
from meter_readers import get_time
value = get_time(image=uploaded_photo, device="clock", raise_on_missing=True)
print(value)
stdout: 8:05
